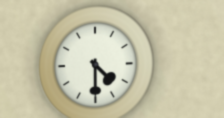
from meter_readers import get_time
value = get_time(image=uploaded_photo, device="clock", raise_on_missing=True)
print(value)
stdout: 4:30
